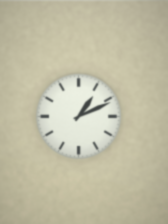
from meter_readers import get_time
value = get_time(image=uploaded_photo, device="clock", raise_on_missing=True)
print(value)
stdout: 1:11
